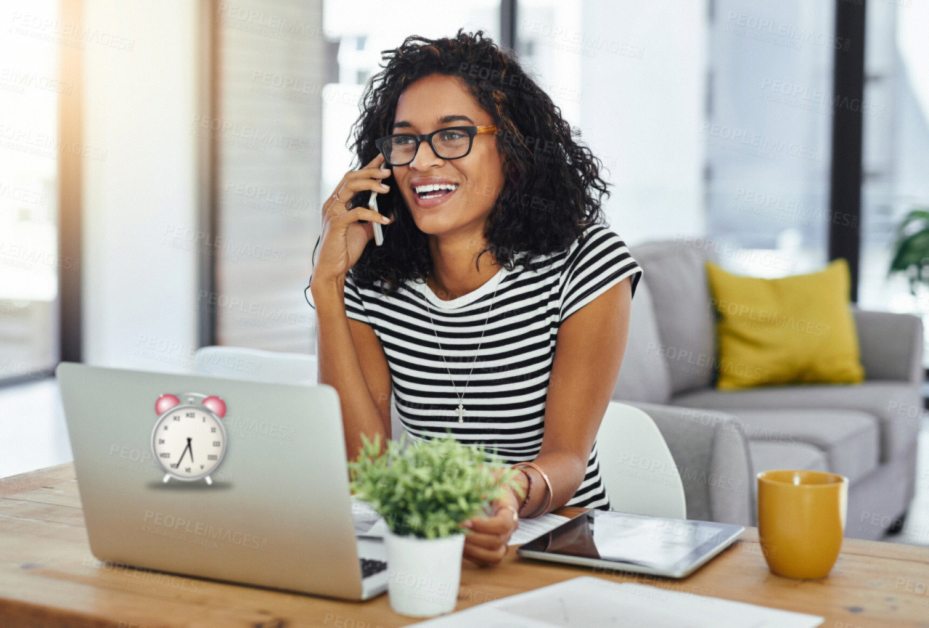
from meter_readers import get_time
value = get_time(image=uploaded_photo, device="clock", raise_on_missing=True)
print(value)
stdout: 5:34
